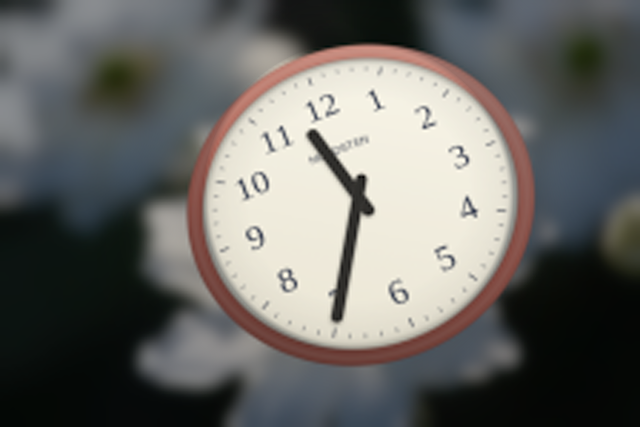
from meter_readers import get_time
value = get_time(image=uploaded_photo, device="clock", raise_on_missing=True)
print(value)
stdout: 11:35
